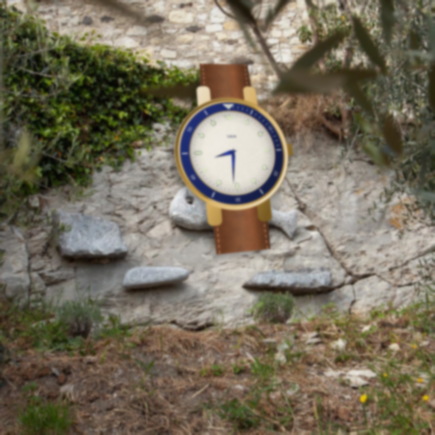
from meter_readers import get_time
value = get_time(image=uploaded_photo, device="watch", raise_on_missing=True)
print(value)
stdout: 8:31
